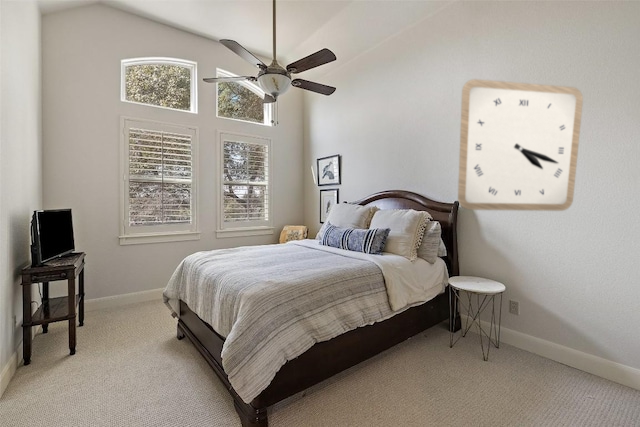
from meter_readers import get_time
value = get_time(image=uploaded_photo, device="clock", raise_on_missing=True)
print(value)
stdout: 4:18
